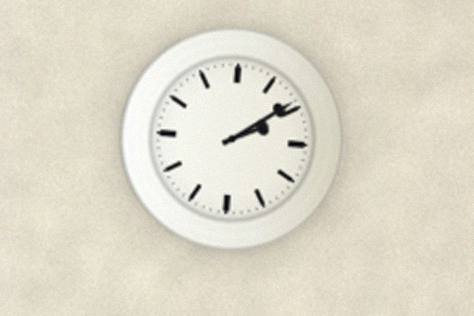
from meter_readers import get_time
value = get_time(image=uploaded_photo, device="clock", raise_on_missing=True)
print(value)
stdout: 2:09
